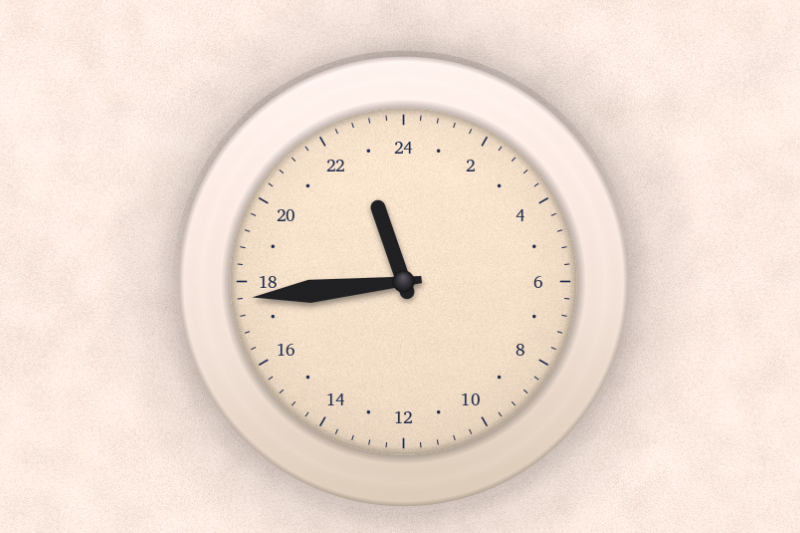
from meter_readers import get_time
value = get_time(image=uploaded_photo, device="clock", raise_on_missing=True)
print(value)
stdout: 22:44
